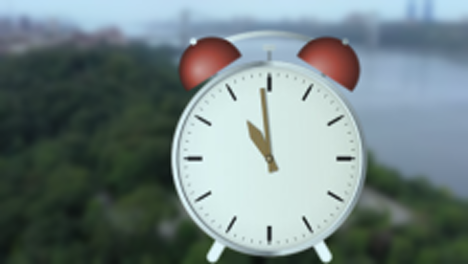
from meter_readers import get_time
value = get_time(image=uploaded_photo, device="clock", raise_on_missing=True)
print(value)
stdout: 10:59
